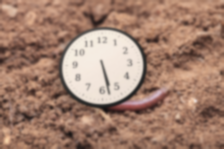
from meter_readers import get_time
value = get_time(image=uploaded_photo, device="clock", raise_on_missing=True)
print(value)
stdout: 5:28
